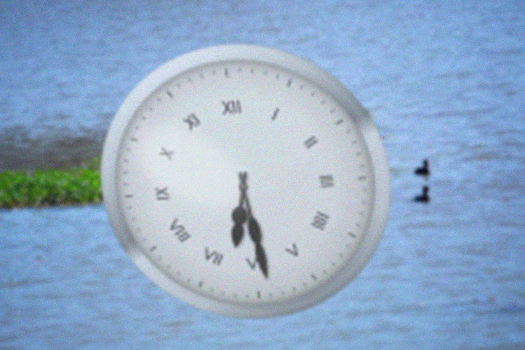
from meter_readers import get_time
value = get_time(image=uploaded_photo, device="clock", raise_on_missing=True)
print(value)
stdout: 6:29
